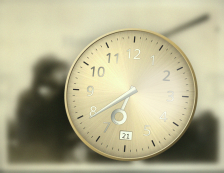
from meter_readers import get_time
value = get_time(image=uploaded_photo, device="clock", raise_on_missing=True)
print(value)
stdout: 6:39
